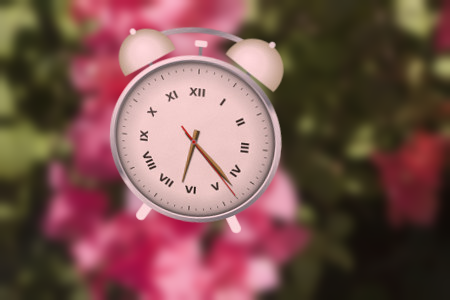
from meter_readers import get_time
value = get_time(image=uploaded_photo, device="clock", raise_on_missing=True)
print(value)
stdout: 6:22:23
